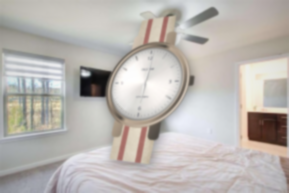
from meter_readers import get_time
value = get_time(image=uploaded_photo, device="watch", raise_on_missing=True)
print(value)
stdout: 6:01
